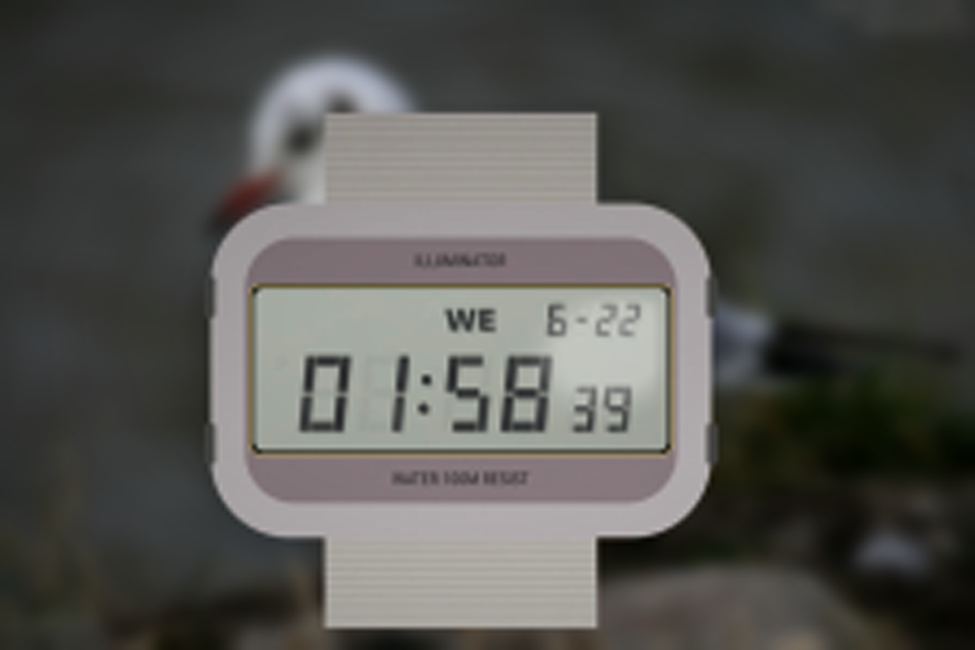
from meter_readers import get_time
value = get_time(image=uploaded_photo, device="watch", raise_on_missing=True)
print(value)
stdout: 1:58:39
